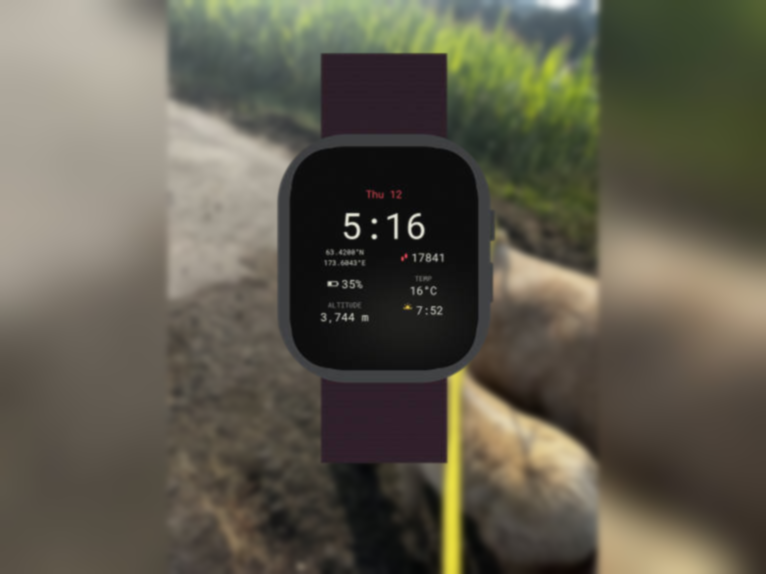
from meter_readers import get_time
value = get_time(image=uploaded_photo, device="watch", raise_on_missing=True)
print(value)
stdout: 5:16
